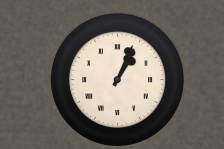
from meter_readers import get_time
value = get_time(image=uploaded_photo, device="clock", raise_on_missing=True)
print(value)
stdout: 1:04
